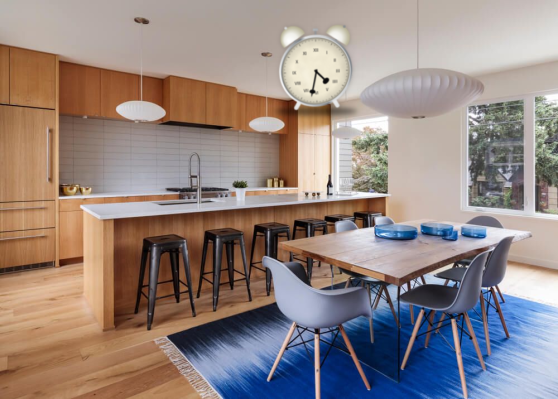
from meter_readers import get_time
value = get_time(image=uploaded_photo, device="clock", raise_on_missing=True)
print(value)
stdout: 4:32
